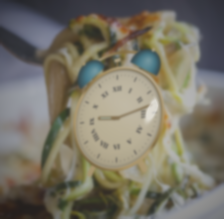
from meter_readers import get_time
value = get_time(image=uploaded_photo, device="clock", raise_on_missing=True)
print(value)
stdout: 9:13
